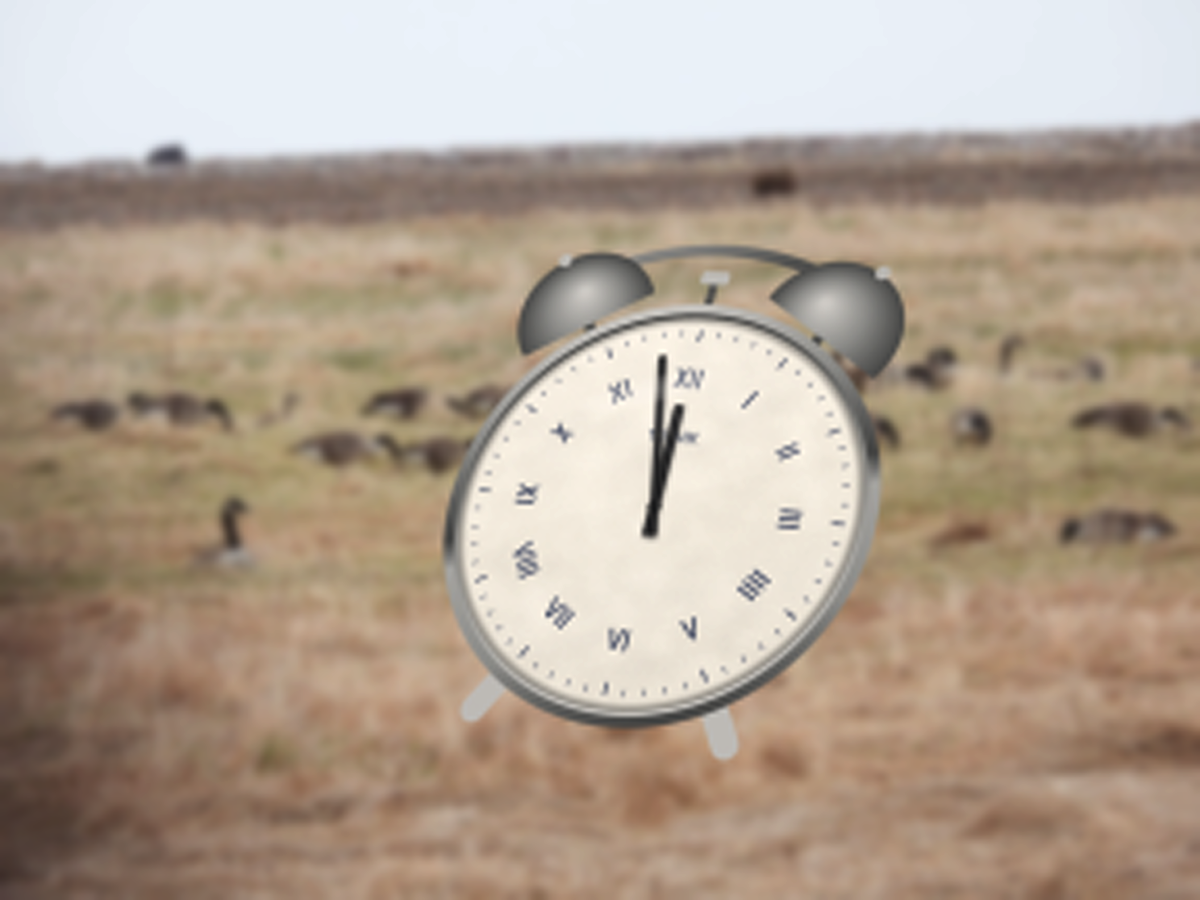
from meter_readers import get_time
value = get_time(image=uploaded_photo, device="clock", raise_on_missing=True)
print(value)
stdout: 11:58
